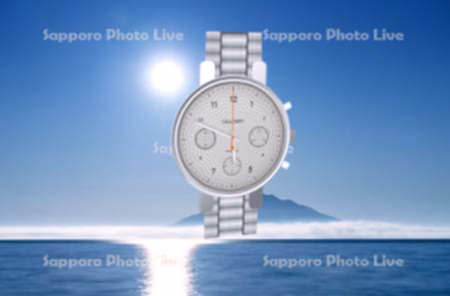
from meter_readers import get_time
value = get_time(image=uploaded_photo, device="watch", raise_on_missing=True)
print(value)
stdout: 5:49
